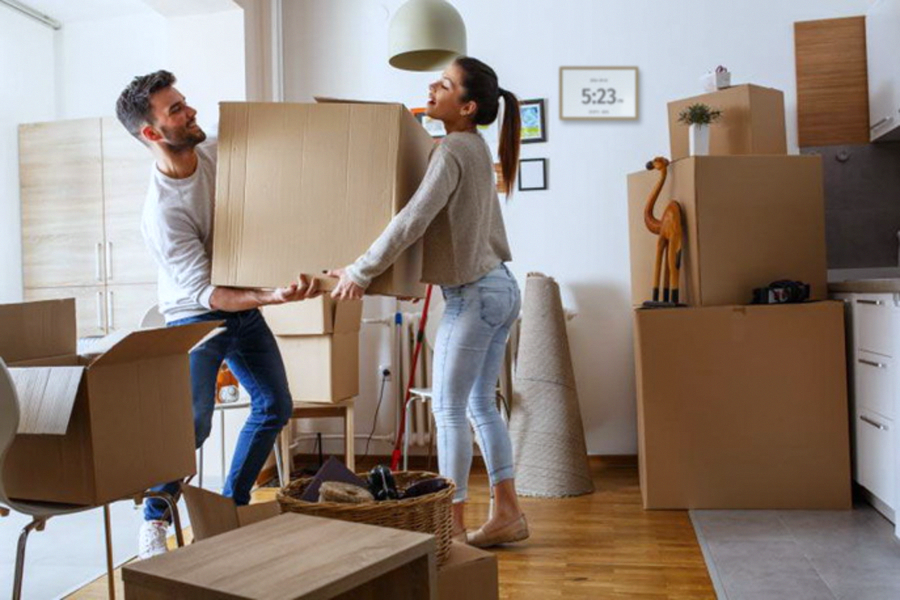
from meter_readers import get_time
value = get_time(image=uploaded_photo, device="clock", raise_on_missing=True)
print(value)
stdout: 5:23
